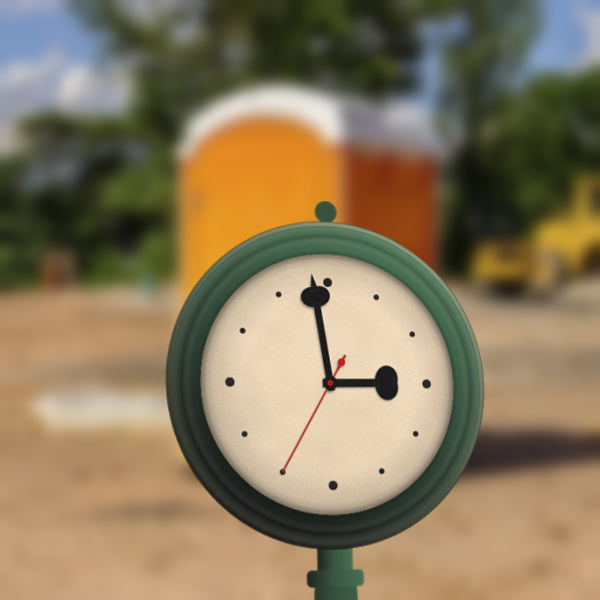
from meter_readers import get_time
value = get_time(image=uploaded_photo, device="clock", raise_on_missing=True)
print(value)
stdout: 2:58:35
